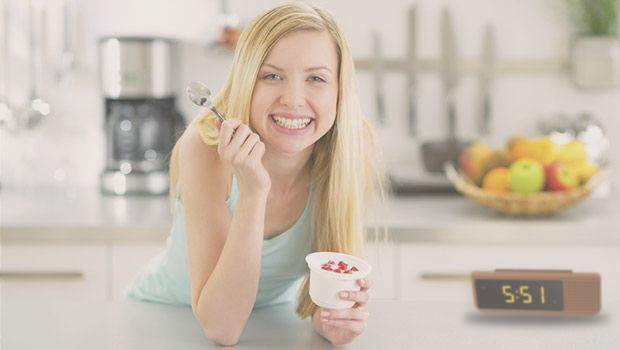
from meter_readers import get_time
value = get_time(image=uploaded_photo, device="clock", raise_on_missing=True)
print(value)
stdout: 5:51
